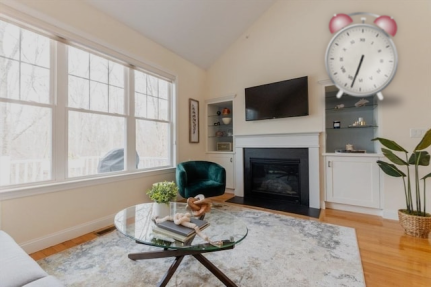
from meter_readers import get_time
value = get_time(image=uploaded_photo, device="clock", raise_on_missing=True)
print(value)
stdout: 6:33
